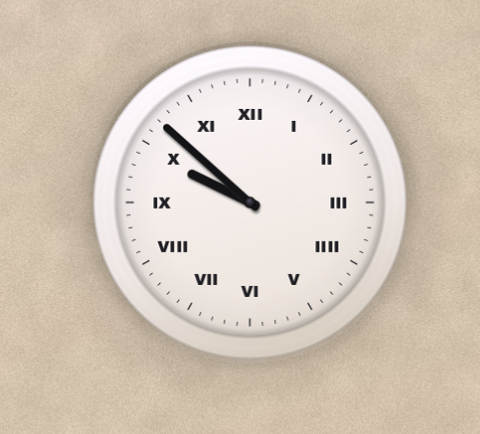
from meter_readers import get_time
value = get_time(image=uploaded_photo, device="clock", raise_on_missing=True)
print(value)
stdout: 9:52
